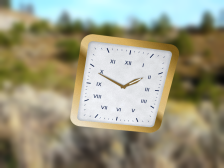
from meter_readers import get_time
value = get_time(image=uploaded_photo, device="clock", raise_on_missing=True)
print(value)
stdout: 1:49
